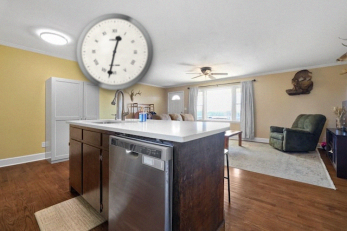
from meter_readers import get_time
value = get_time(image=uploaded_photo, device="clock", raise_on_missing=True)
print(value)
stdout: 12:32
